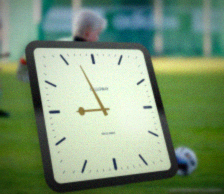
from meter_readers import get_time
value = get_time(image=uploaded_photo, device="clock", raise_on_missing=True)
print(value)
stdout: 8:57
